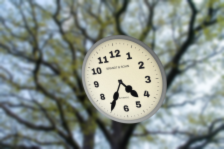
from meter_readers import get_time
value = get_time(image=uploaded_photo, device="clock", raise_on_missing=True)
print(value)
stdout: 4:35
